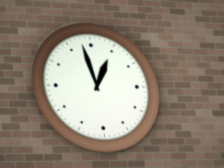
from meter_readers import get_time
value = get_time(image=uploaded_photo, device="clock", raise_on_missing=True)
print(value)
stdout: 12:58
